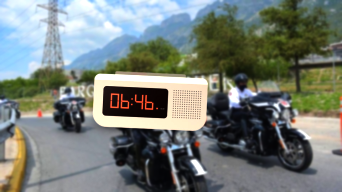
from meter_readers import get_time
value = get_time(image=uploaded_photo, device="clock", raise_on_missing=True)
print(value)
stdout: 6:46
